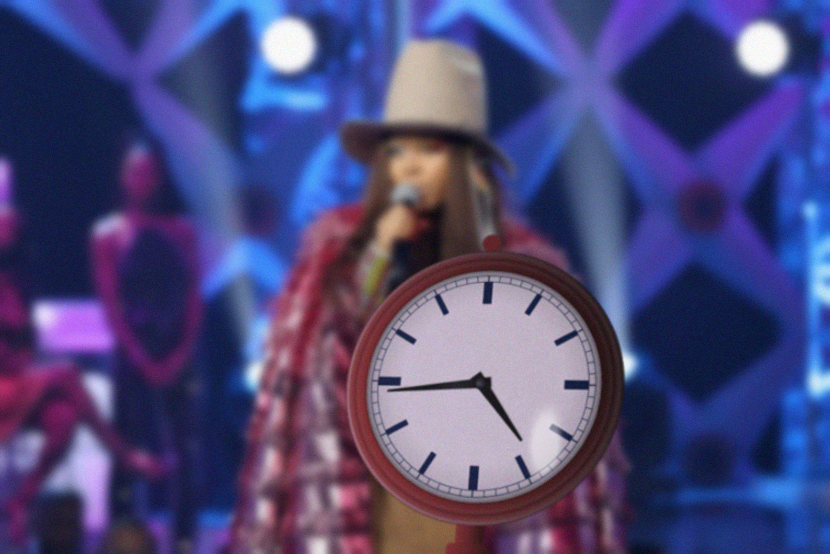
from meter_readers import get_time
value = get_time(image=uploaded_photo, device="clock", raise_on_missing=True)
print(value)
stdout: 4:44
